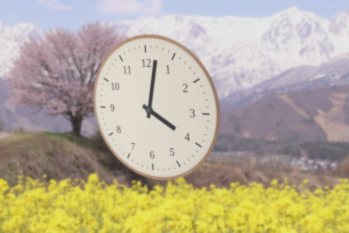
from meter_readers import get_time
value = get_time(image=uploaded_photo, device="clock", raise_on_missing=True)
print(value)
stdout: 4:02
